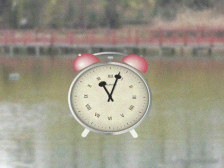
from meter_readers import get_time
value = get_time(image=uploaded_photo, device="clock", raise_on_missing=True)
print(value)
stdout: 11:03
